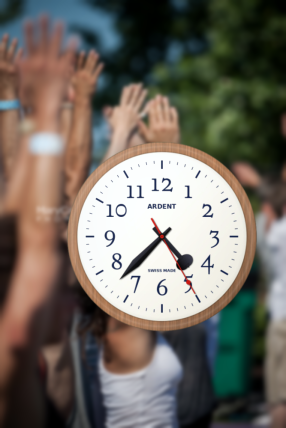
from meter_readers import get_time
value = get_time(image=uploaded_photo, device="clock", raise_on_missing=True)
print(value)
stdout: 4:37:25
